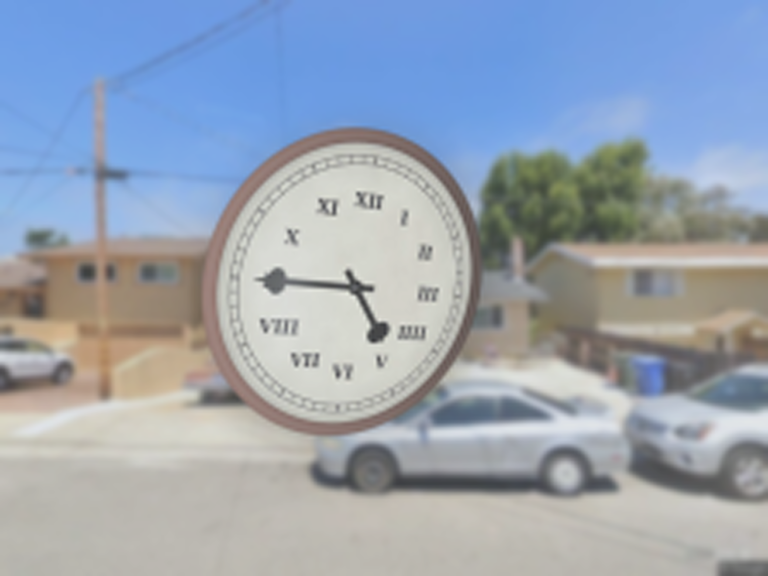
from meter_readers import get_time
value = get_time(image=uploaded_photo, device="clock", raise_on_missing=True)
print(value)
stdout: 4:45
